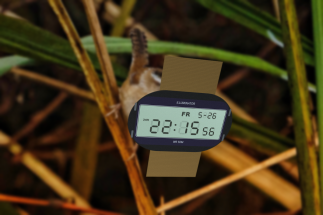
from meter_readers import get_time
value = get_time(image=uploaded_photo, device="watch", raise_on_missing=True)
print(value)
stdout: 22:15:56
